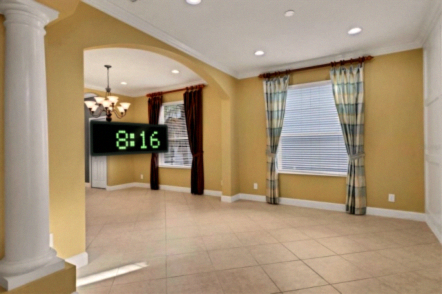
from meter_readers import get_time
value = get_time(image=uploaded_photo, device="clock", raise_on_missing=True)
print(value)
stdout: 8:16
